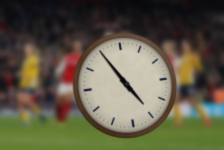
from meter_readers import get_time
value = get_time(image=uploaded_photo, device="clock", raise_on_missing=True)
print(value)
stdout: 4:55
